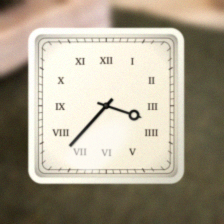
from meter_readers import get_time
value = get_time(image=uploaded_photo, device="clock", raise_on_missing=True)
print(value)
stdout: 3:37
